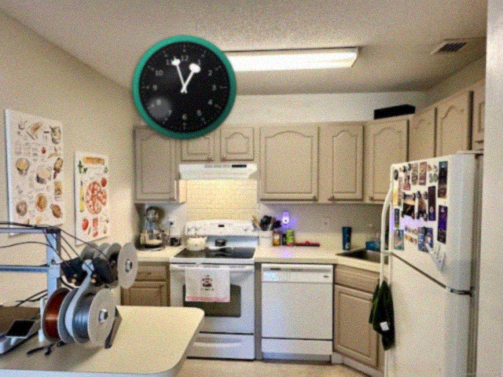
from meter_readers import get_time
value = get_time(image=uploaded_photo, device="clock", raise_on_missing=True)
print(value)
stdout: 12:57
